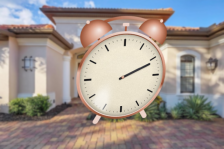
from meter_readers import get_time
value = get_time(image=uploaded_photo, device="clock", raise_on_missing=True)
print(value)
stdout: 2:11
